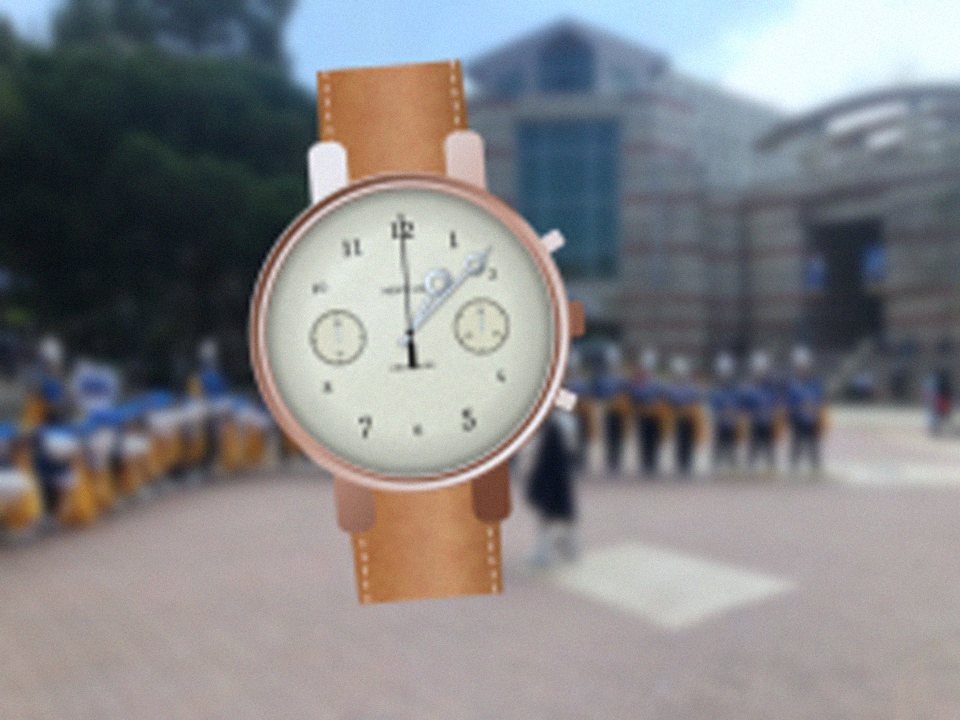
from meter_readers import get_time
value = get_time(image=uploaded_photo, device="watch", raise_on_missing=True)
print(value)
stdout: 1:08
